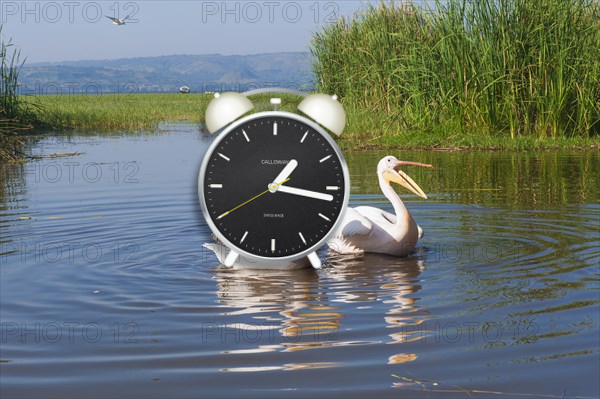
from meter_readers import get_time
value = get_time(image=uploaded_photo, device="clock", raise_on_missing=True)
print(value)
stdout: 1:16:40
